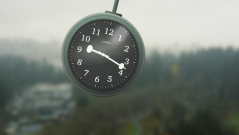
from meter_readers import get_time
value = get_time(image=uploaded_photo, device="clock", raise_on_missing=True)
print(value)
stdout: 9:18
